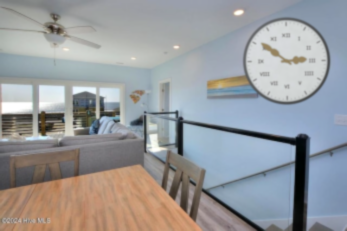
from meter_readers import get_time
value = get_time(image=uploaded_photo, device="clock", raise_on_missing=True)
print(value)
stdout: 2:51
